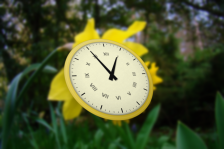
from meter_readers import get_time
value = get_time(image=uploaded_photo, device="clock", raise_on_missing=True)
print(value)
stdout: 12:55
